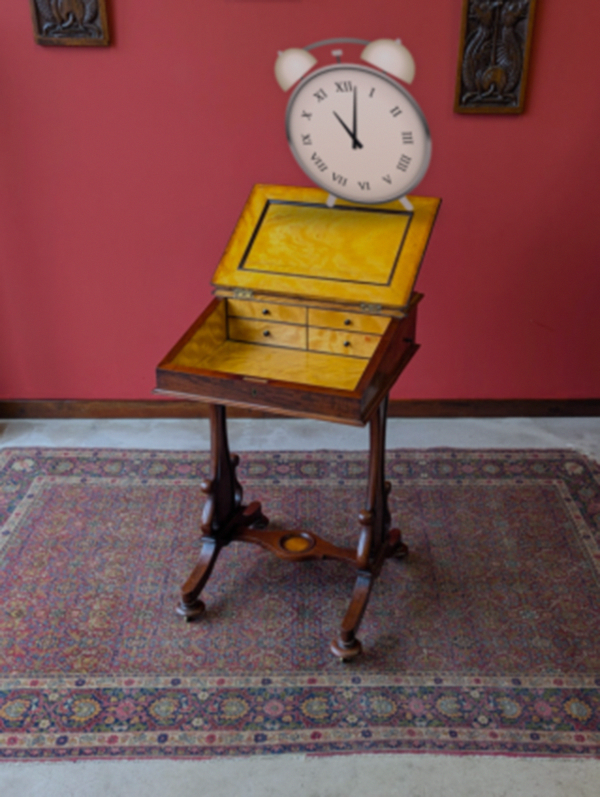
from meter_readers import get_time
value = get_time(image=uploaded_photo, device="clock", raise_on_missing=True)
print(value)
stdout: 11:02
